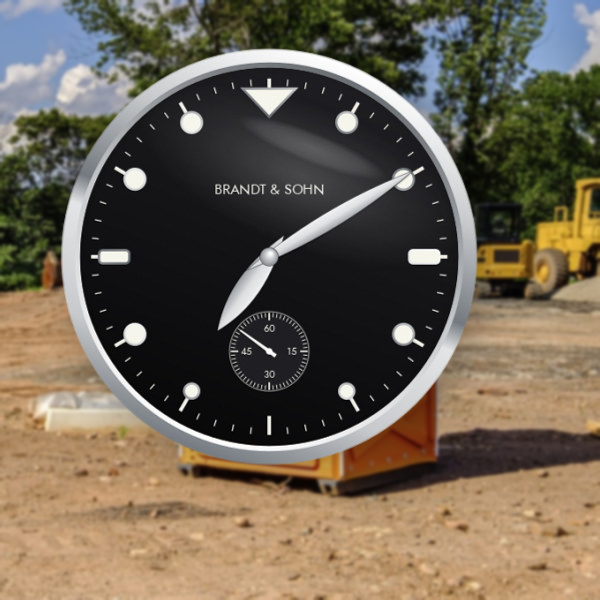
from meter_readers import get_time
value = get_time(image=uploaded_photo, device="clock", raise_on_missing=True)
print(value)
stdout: 7:09:51
